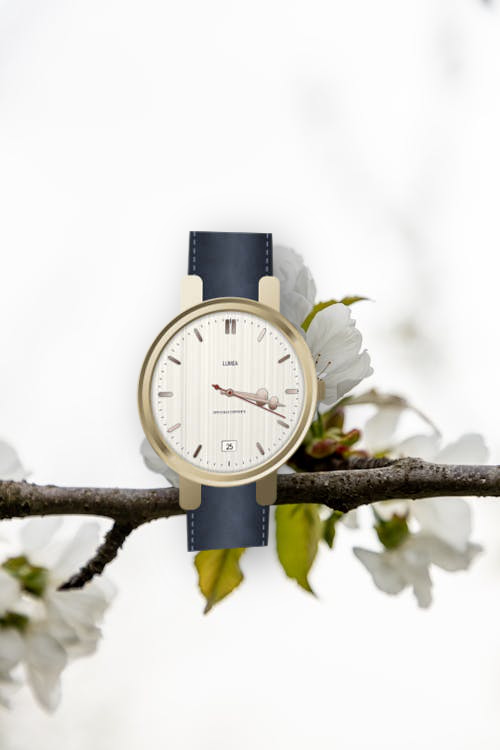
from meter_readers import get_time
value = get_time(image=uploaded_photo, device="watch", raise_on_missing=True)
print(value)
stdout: 3:17:19
